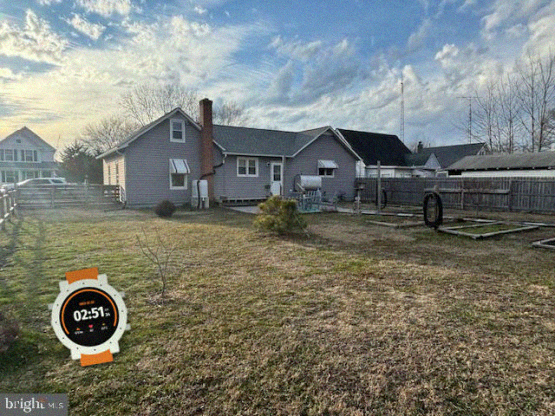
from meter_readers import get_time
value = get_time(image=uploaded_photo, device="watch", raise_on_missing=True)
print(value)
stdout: 2:51
